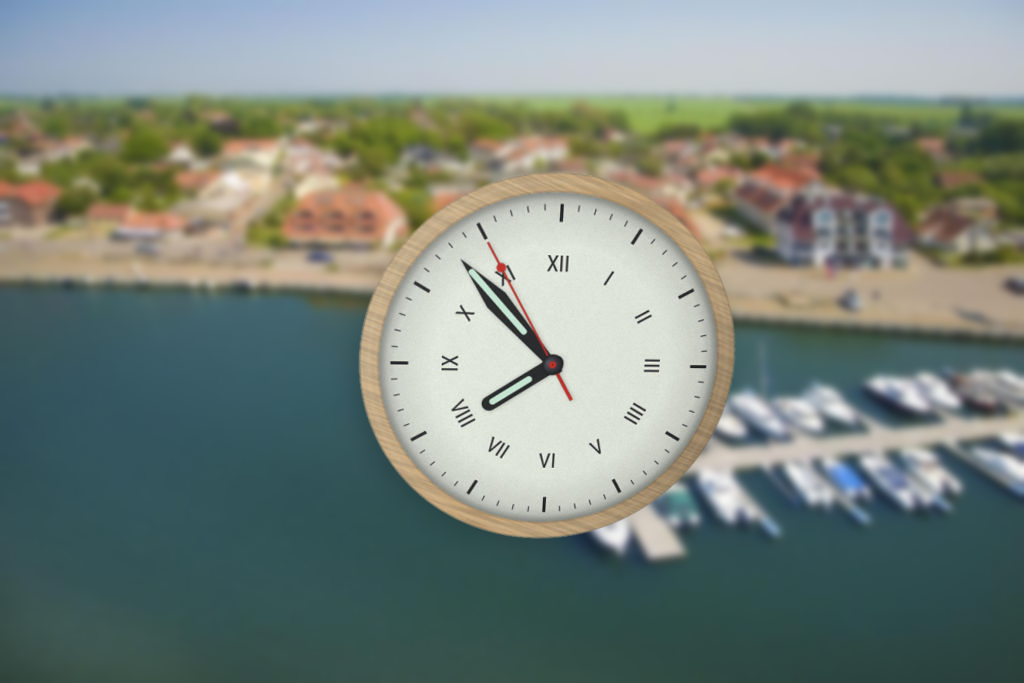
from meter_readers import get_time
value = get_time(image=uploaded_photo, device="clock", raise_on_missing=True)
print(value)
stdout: 7:52:55
